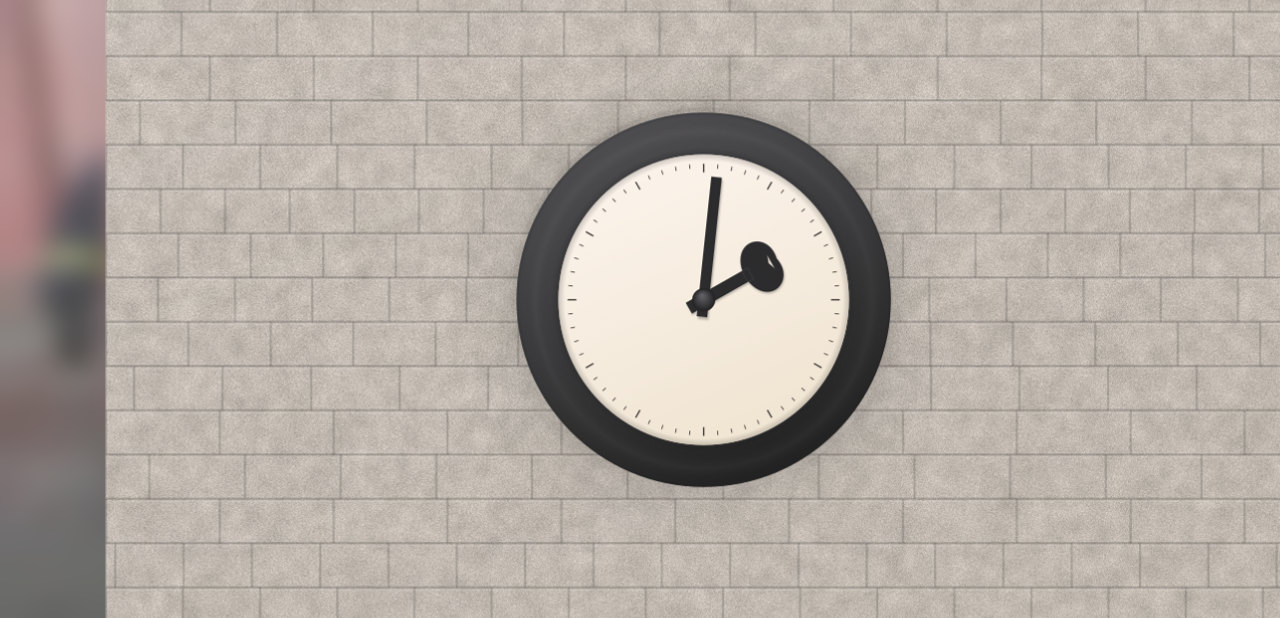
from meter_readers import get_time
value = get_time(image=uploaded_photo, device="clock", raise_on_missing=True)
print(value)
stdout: 2:01
